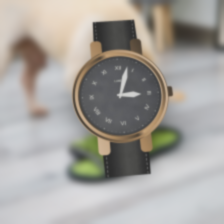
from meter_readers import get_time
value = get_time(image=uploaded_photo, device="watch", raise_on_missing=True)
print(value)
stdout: 3:03
